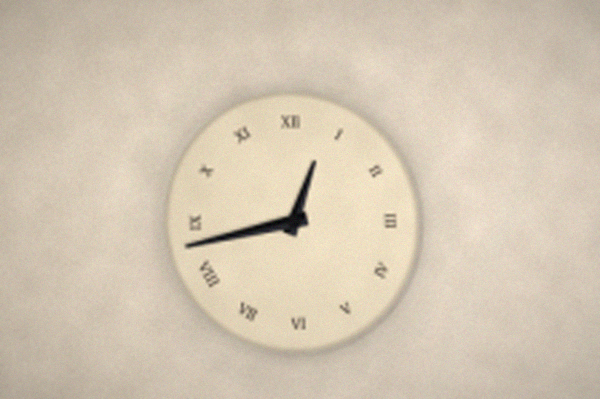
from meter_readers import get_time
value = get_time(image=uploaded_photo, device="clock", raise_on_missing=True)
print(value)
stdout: 12:43
